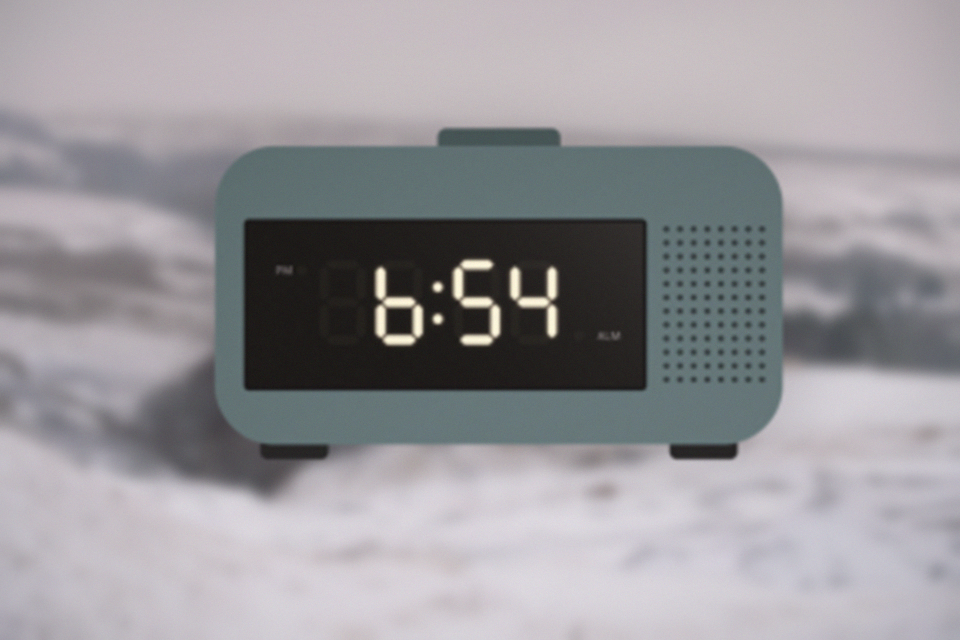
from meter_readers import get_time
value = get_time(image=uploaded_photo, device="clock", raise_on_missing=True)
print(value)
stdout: 6:54
